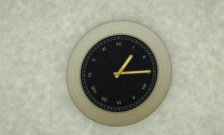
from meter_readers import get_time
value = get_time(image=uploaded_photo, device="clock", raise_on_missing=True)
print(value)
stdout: 1:15
